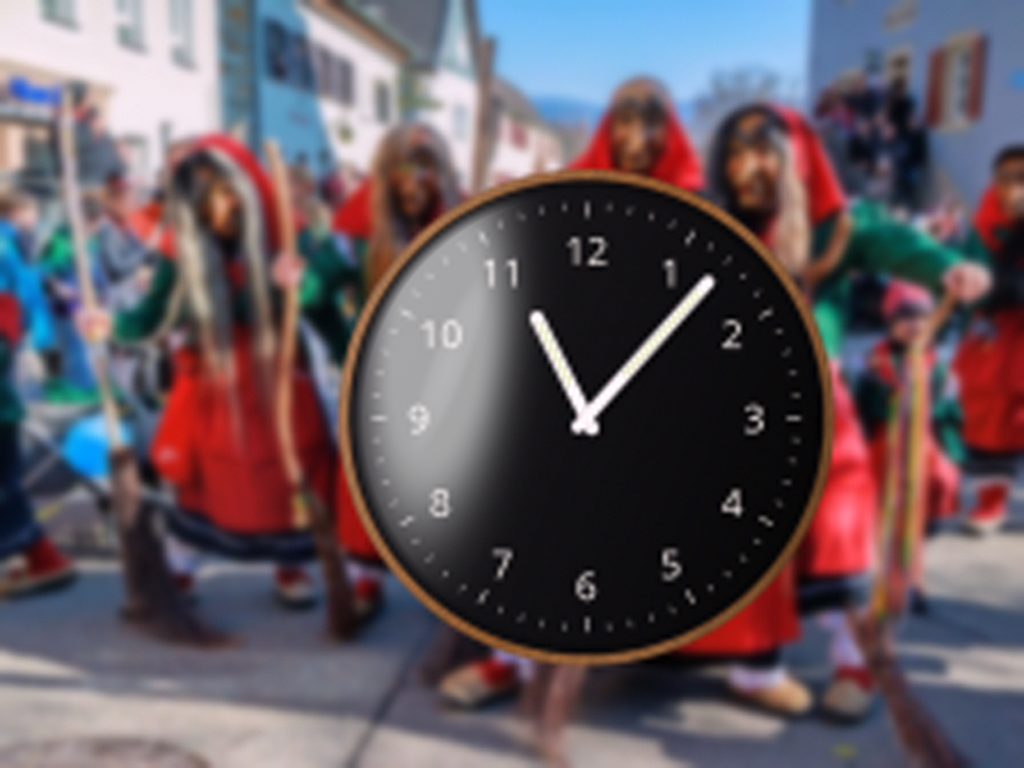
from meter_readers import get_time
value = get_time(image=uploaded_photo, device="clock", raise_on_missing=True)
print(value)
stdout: 11:07
